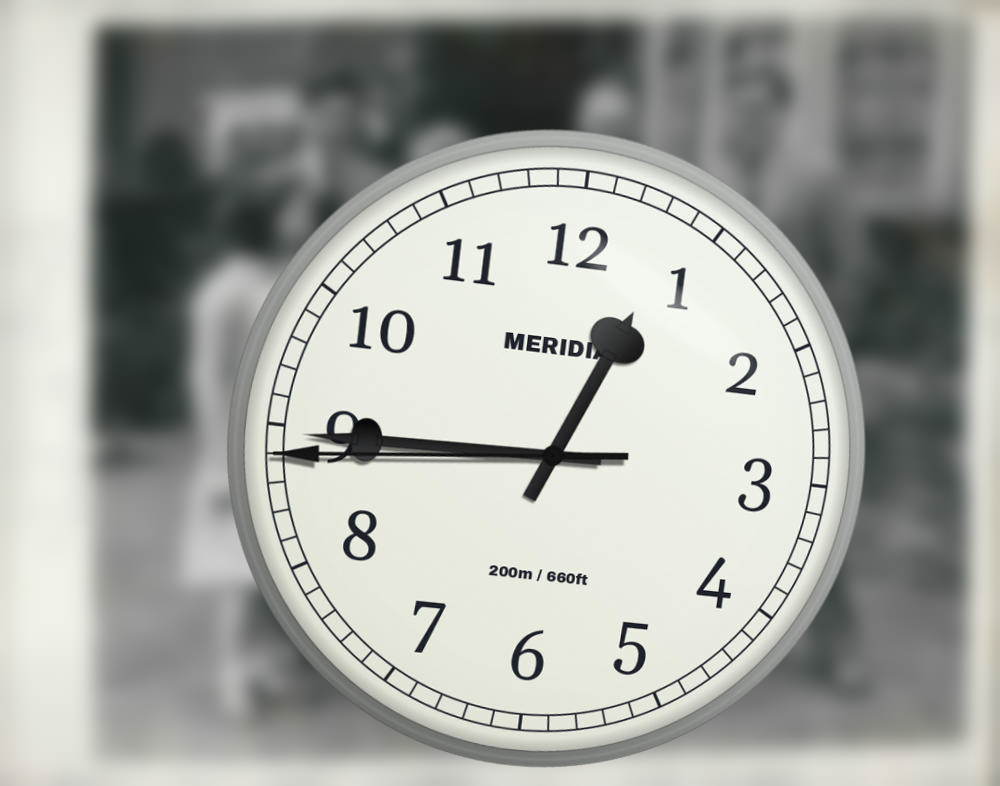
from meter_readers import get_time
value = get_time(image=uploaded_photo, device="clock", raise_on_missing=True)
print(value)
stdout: 12:44:44
